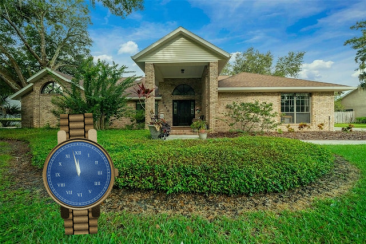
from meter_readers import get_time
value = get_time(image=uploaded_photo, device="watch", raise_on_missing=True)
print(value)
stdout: 11:58
